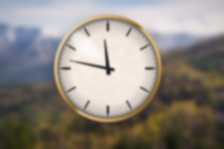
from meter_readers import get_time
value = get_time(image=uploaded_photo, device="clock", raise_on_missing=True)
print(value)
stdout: 11:47
